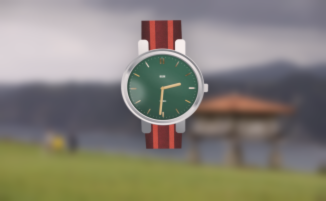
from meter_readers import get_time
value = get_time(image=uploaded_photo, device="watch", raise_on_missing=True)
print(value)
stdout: 2:31
